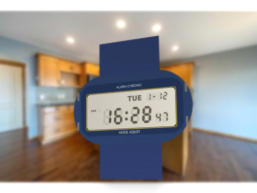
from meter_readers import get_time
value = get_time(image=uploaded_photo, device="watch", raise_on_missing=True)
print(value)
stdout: 16:28:47
